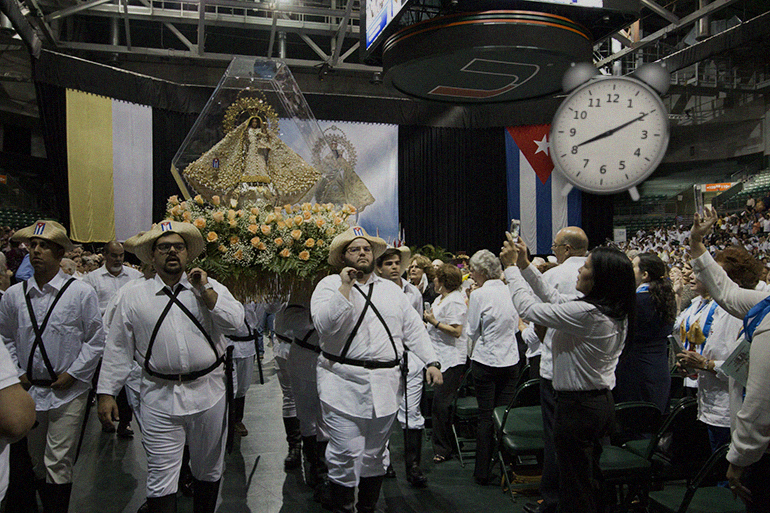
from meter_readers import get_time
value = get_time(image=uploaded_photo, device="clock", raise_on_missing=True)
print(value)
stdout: 8:10
